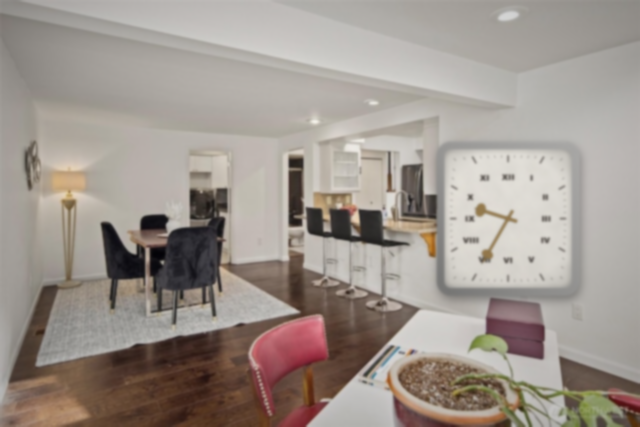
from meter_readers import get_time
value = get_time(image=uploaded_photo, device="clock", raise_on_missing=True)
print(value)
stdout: 9:35
